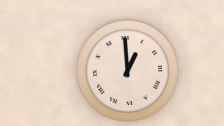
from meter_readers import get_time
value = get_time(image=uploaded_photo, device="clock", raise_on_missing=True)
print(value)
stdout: 1:00
